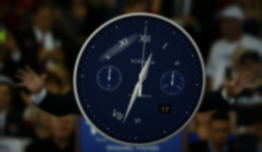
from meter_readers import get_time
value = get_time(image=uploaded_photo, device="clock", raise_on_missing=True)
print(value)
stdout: 12:33
